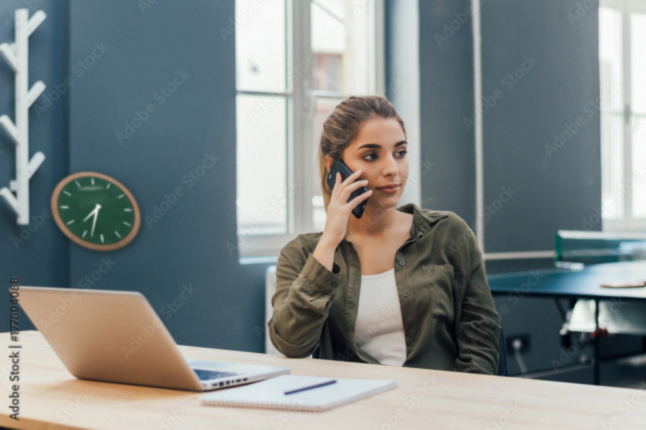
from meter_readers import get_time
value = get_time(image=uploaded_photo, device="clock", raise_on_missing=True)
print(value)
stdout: 7:33
